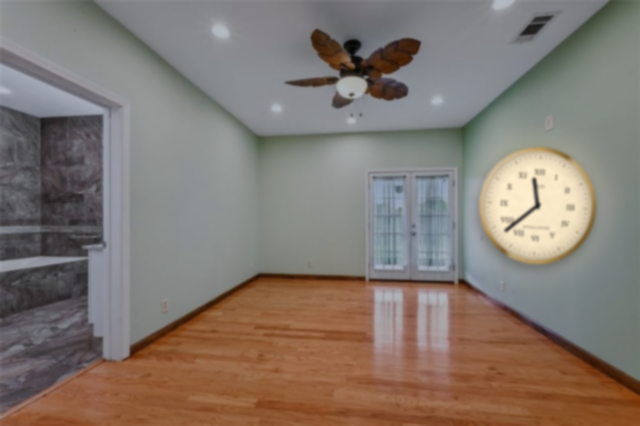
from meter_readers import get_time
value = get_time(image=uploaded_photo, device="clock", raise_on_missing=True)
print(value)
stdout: 11:38
